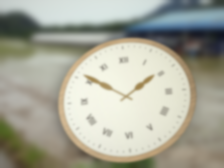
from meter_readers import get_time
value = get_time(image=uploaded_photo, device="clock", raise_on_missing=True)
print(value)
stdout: 1:51
